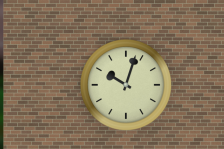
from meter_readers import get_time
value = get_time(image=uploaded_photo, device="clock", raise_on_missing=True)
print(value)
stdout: 10:03
